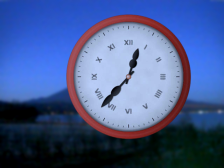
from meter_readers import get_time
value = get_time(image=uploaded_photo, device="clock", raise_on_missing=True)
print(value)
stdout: 12:37
